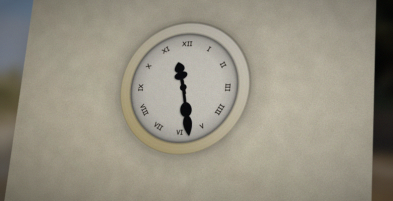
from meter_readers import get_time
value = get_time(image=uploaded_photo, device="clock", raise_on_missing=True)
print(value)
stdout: 11:28
